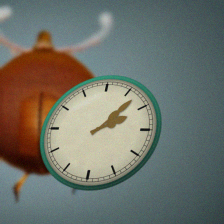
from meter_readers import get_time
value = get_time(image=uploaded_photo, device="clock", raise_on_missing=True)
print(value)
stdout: 2:07
